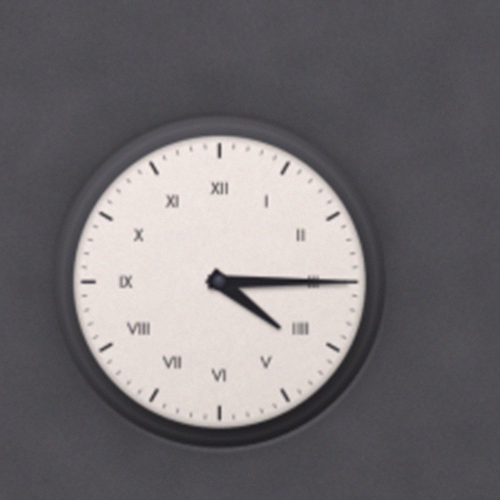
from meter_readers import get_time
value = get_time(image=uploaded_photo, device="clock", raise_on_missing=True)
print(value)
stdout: 4:15
